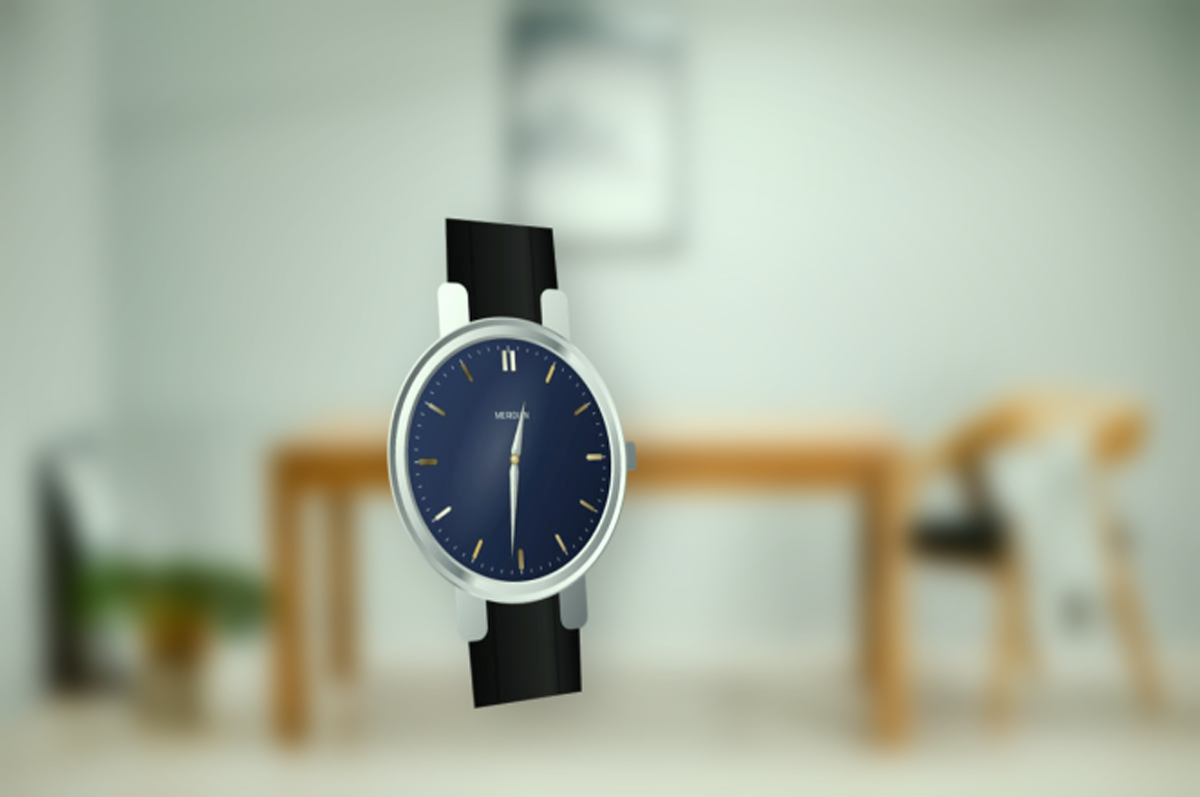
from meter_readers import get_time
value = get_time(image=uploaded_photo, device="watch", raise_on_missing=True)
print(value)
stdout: 12:31
